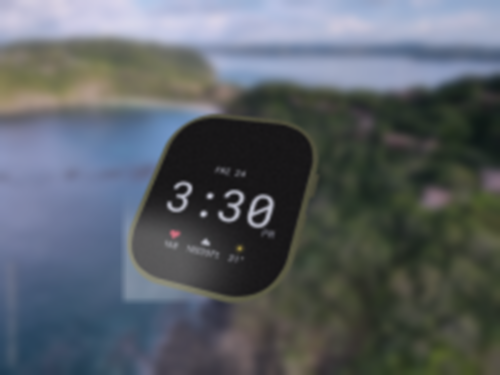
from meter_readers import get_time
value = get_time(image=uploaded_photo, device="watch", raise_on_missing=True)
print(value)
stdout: 3:30
